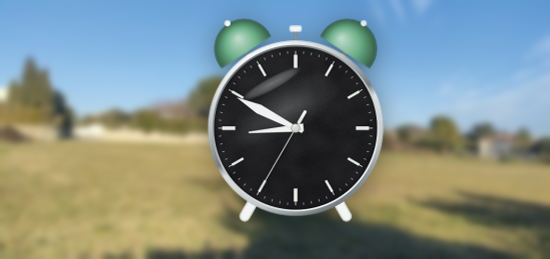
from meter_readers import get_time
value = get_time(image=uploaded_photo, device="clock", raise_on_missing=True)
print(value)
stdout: 8:49:35
